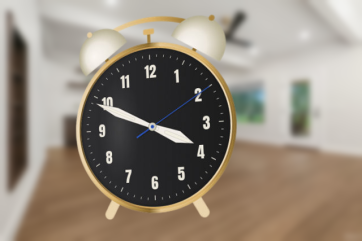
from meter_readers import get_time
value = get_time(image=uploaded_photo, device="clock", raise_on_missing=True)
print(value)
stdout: 3:49:10
